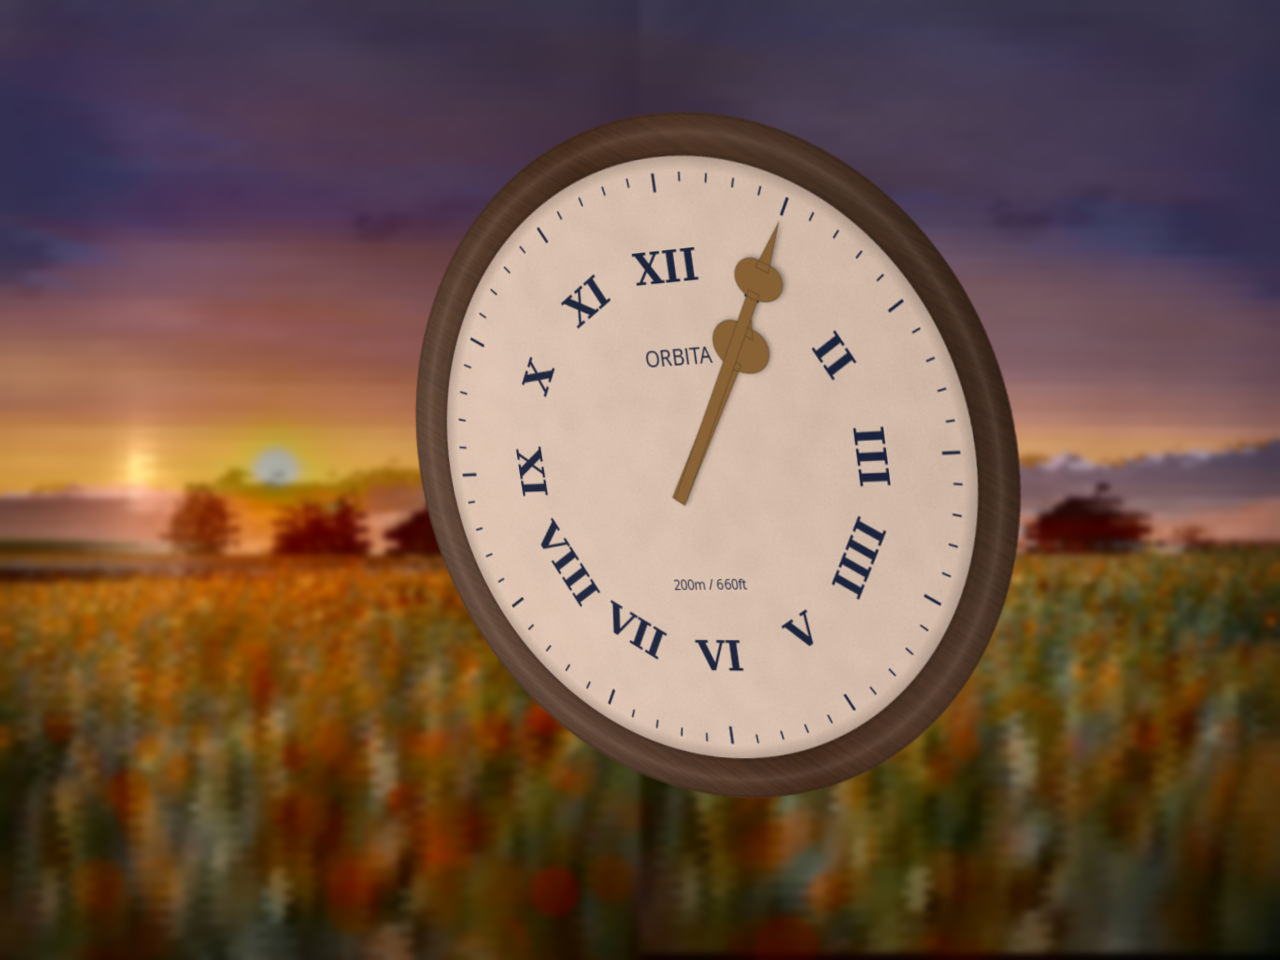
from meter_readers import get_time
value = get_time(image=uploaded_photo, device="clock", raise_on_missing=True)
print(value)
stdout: 1:05
